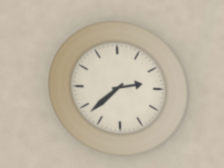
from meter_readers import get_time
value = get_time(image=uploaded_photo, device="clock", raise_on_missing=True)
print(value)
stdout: 2:38
